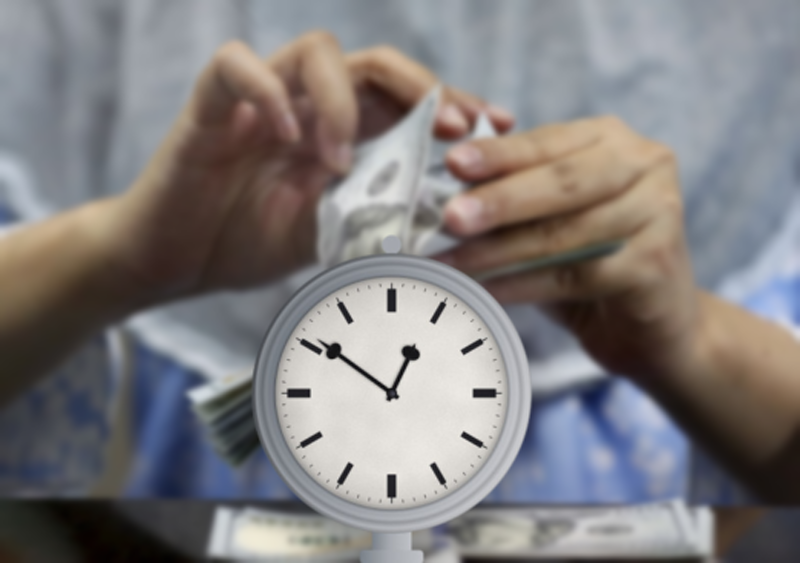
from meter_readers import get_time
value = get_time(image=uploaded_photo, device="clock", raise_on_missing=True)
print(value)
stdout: 12:51
